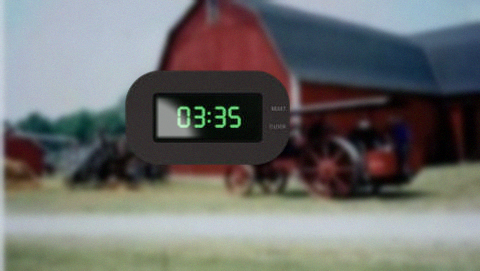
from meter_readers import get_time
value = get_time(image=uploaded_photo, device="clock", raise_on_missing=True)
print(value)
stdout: 3:35
